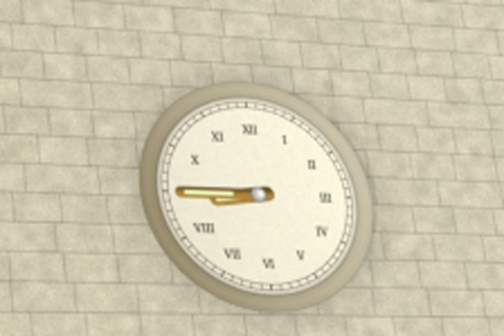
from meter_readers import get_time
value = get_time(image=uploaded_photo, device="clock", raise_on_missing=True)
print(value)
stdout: 8:45
